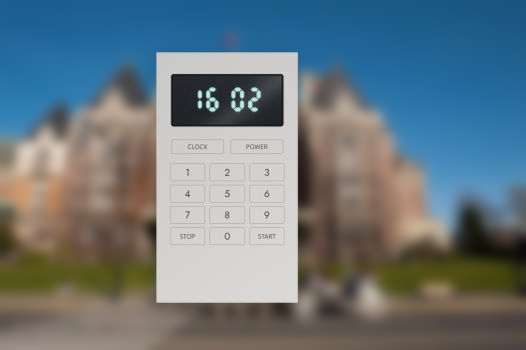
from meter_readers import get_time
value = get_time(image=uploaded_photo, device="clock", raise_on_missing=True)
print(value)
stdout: 16:02
